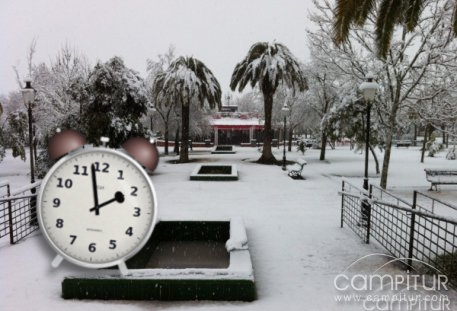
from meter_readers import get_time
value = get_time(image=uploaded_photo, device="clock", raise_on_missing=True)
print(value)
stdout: 1:58
